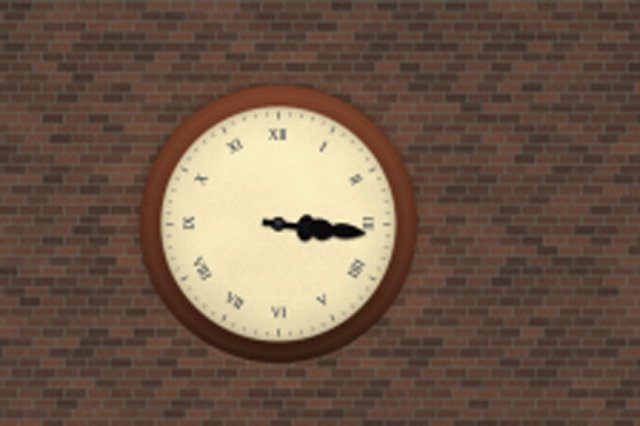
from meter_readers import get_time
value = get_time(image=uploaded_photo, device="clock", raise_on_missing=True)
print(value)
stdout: 3:16
